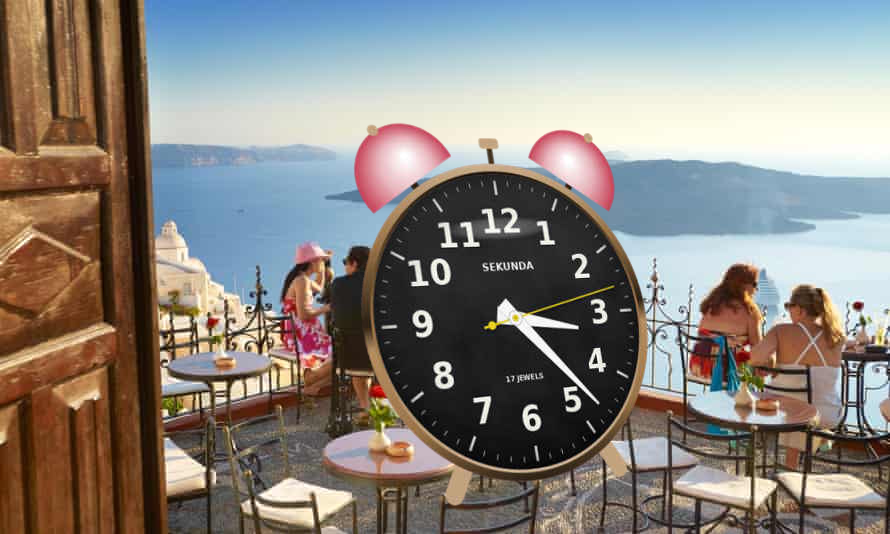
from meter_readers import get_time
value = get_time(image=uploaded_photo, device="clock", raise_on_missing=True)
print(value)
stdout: 3:23:13
